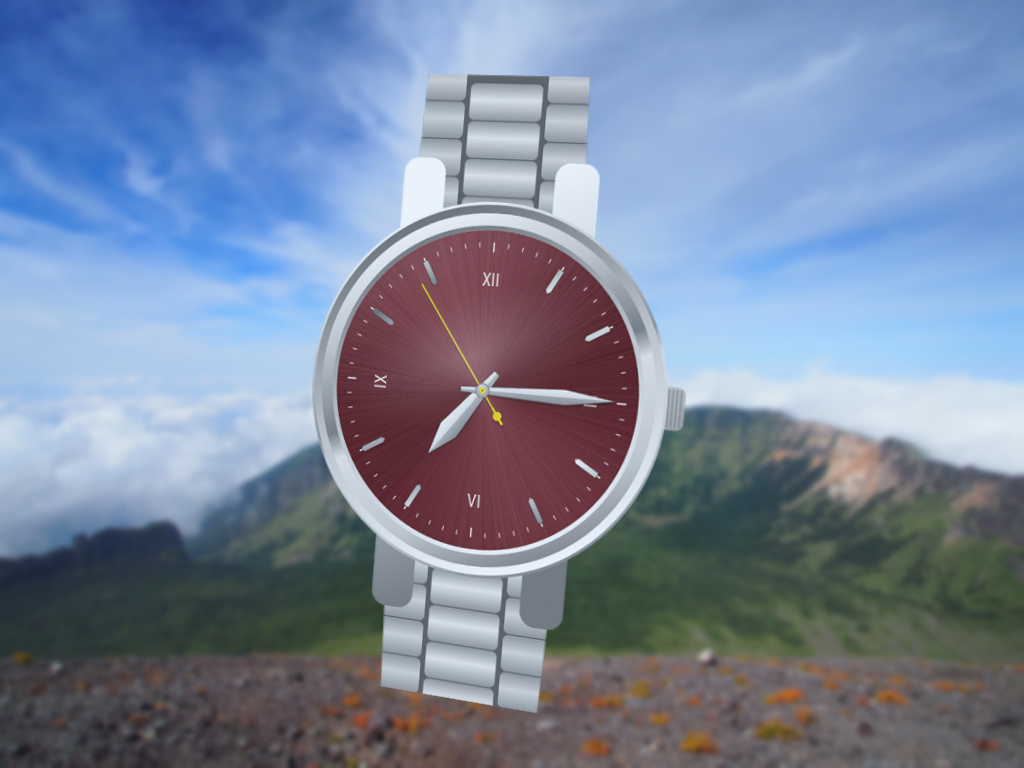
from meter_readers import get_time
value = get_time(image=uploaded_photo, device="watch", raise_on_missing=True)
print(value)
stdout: 7:14:54
